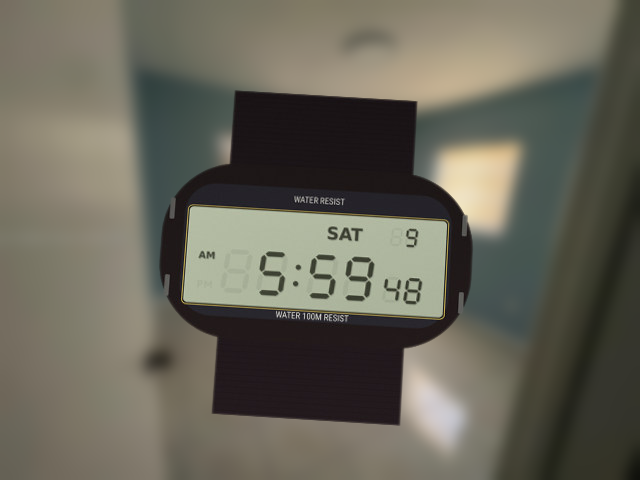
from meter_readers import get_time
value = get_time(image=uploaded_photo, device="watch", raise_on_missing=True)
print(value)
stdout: 5:59:48
